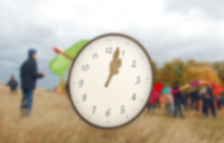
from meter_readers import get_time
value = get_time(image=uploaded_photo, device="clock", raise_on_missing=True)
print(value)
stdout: 1:03
